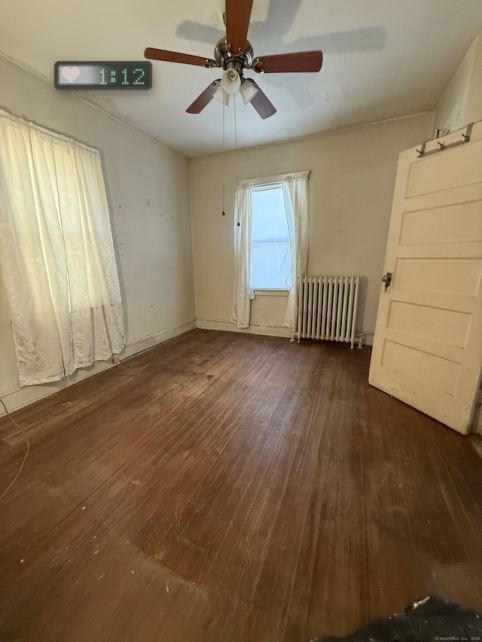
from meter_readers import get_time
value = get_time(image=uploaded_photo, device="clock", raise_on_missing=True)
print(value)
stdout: 1:12
